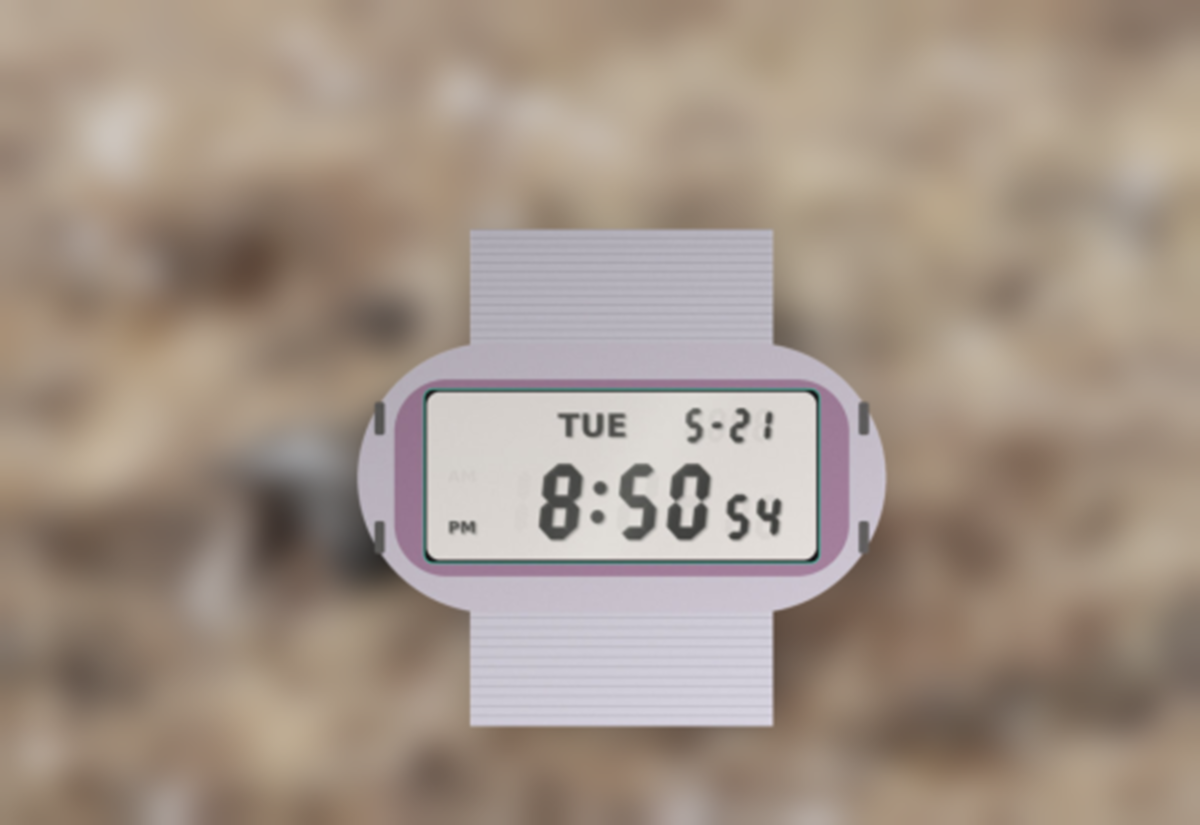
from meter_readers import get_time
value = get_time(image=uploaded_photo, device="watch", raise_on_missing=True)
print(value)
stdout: 8:50:54
